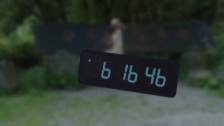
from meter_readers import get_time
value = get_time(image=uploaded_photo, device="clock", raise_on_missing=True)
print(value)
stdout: 6:16:46
